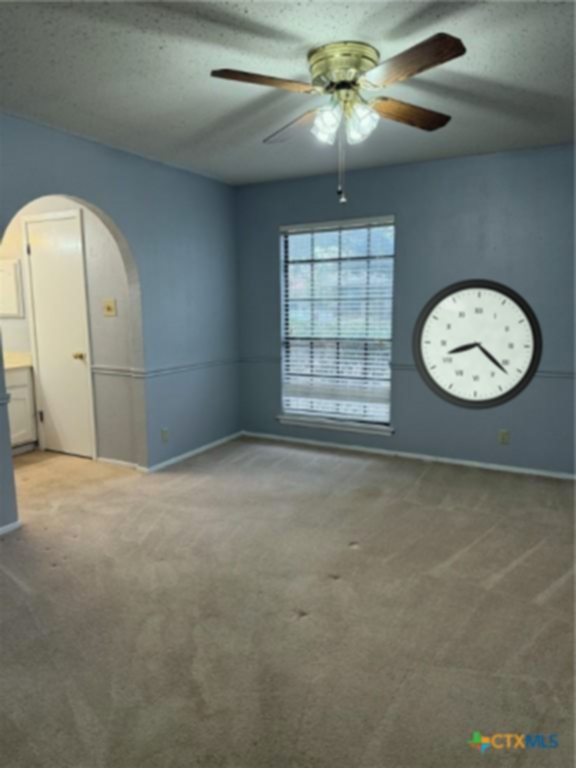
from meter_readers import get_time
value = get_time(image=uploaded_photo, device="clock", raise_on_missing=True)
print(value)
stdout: 8:22
